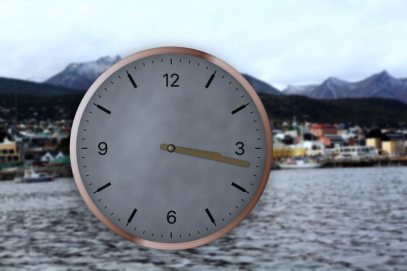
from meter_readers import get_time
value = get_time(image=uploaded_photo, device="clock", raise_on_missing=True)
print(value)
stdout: 3:17
